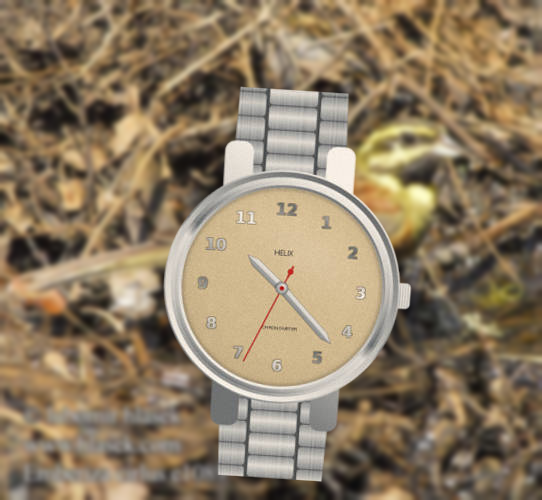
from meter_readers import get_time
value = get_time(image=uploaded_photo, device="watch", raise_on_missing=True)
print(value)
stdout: 10:22:34
